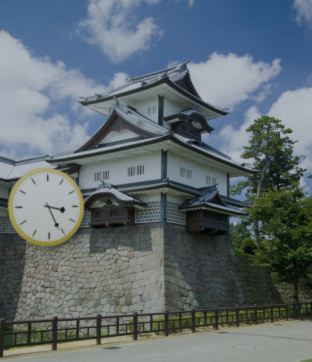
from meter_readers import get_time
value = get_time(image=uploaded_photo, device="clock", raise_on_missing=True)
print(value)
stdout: 3:26
